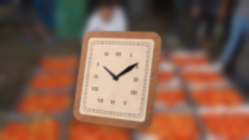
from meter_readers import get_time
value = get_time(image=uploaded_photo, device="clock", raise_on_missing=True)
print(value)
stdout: 10:09
